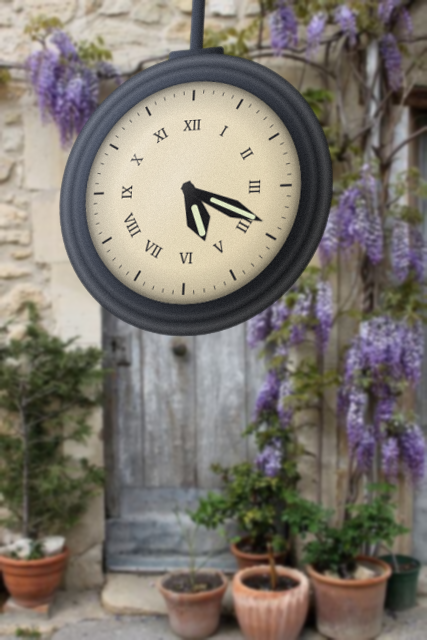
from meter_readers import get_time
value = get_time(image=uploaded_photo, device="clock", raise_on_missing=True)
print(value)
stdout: 5:19
